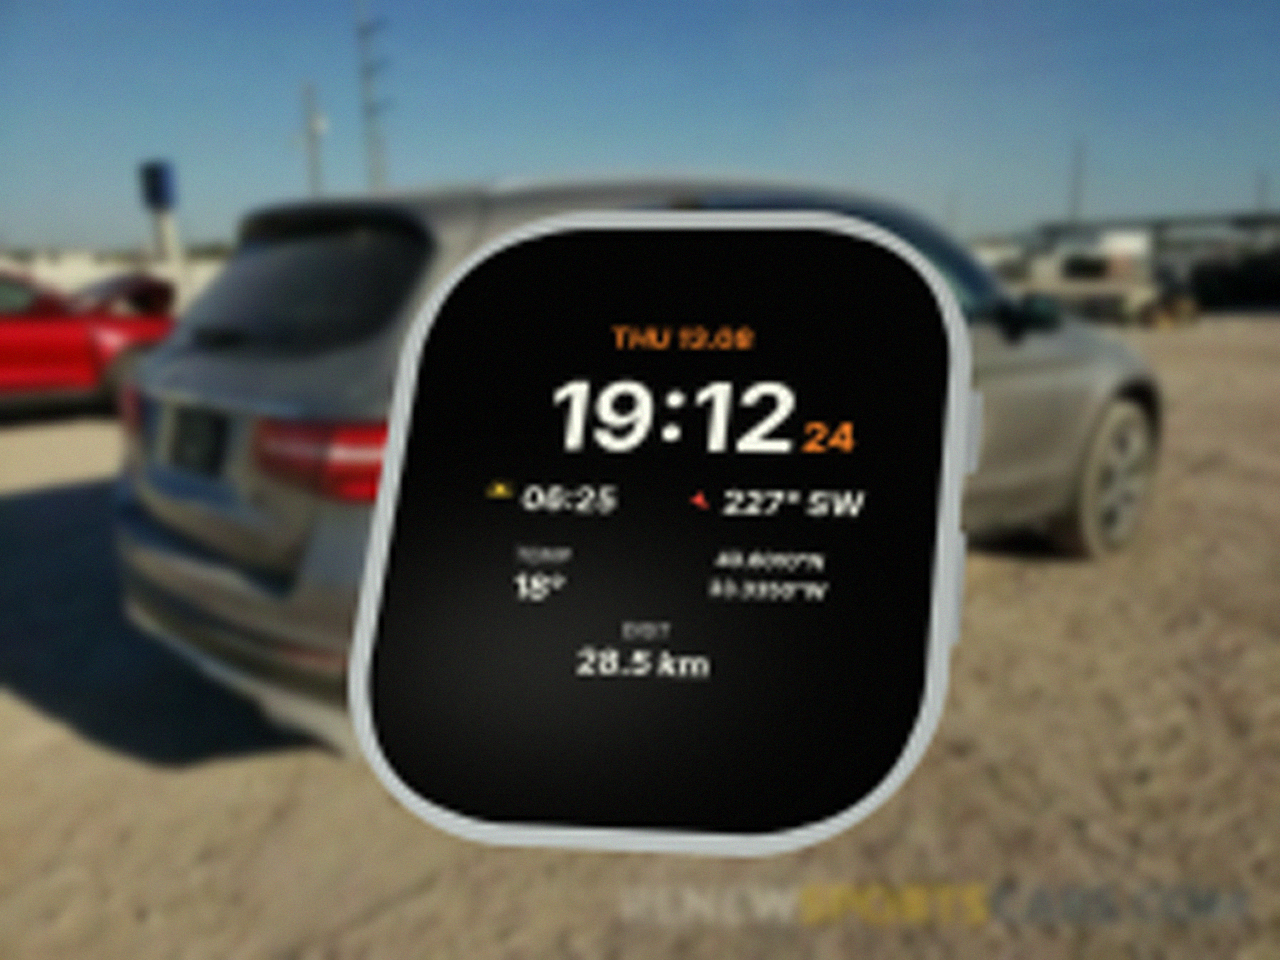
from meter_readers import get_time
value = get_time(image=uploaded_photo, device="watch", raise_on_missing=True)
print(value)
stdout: 19:12:24
